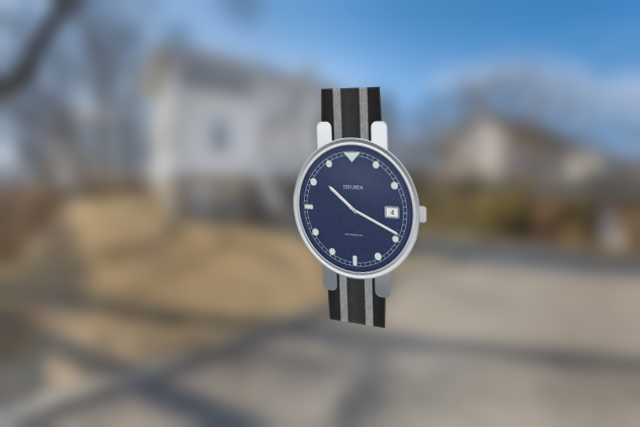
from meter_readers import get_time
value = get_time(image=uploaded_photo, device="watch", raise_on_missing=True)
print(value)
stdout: 10:19
